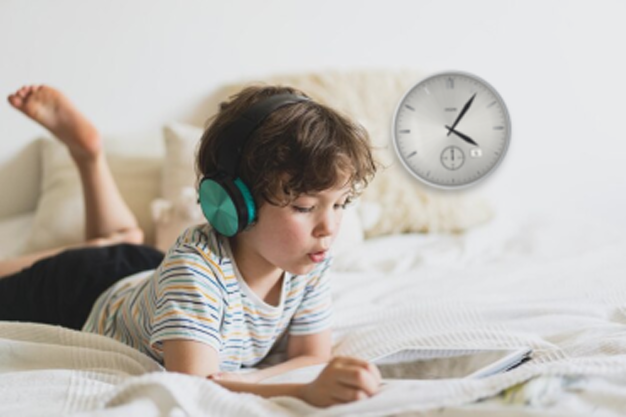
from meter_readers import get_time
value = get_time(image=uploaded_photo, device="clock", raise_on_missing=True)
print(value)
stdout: 4:06
